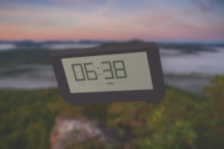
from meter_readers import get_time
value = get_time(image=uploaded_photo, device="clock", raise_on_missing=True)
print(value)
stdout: 6:38
